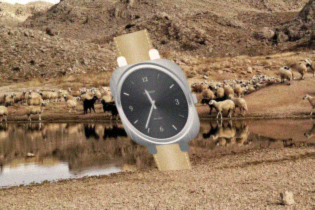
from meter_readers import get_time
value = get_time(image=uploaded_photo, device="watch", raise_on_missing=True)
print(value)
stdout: 11:36
